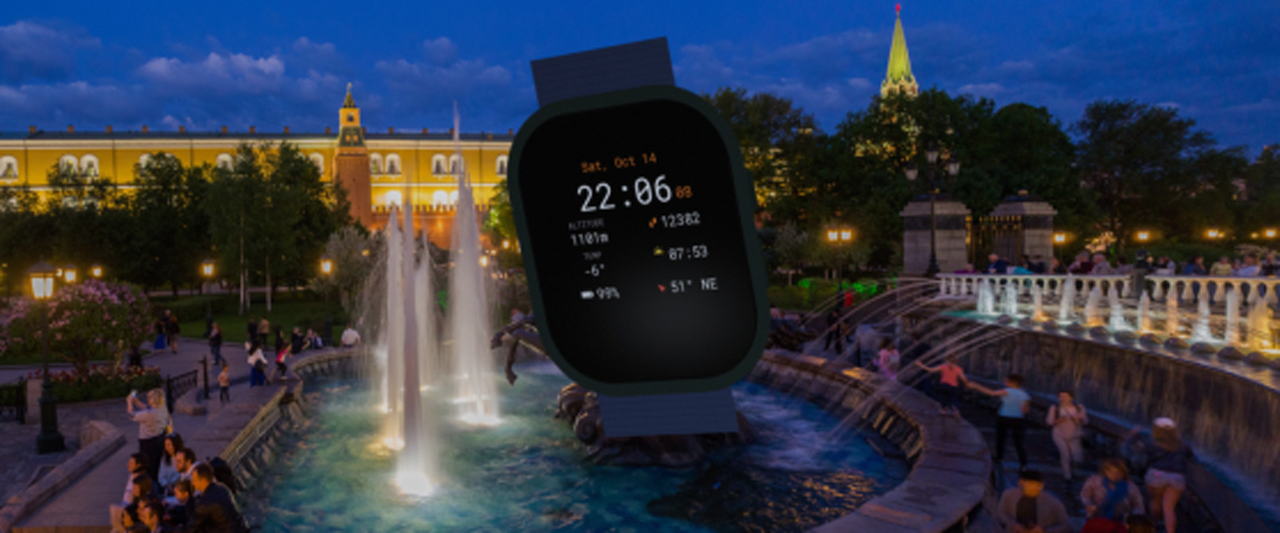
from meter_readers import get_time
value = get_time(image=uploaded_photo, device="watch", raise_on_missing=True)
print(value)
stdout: 22:06
